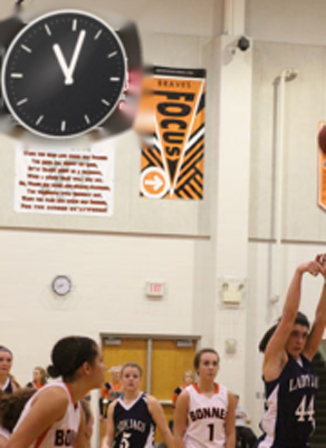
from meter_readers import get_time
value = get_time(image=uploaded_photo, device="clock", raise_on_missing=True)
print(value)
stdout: 11:02
